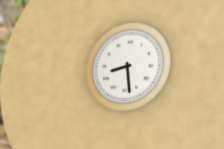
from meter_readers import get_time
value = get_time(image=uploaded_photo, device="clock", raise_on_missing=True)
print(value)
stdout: 8:28
